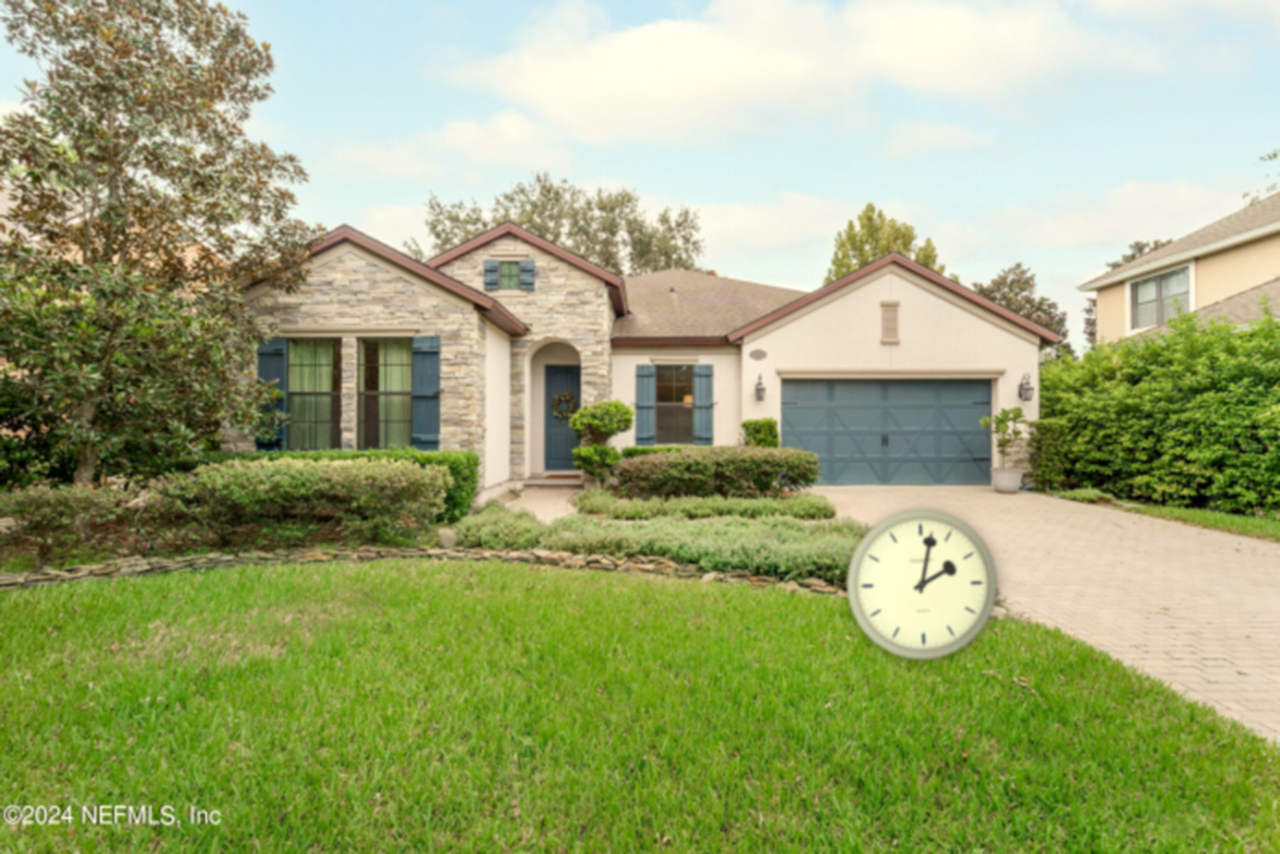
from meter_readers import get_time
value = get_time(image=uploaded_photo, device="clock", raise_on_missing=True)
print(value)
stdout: 2:02
